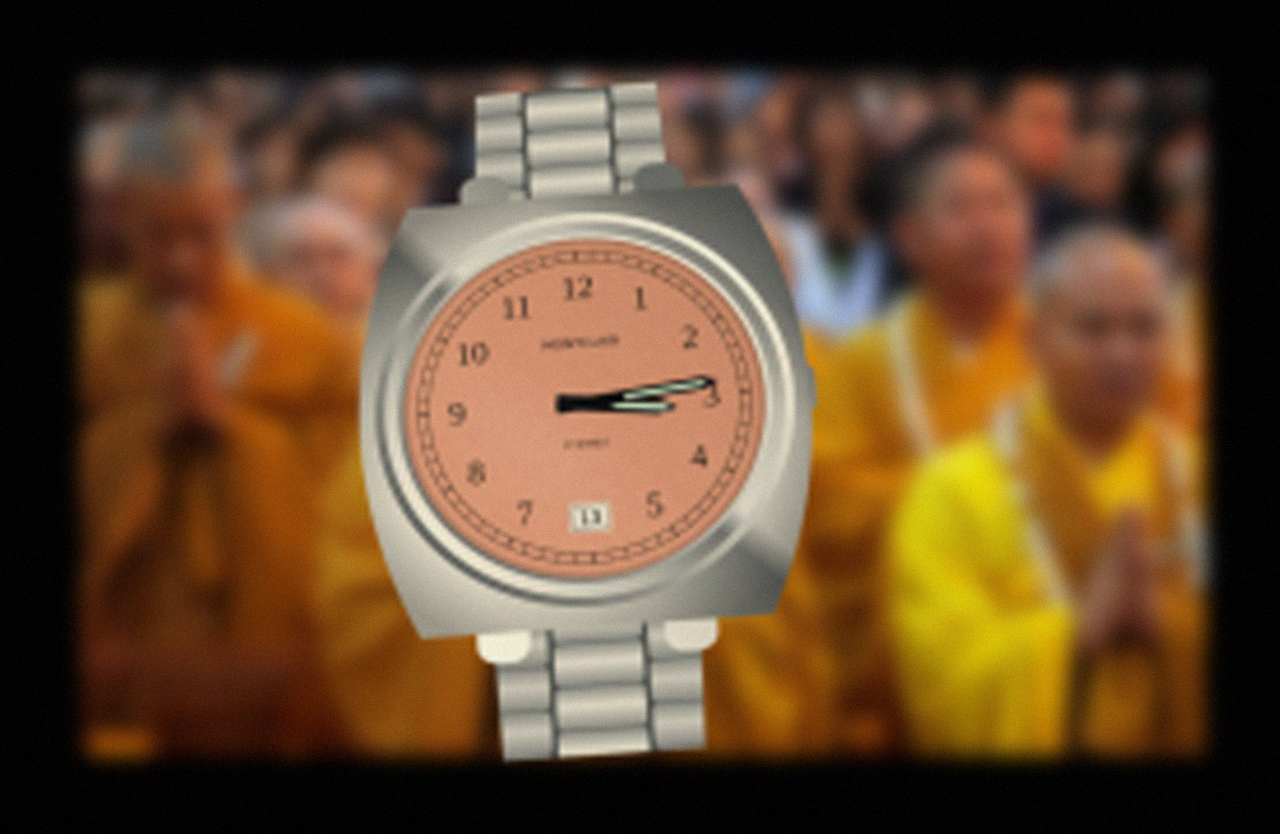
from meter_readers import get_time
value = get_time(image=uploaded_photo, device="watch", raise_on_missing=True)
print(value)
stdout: 3:14
